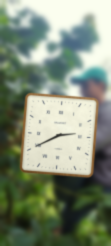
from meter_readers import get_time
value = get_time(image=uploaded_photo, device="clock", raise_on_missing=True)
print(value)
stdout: 2:40
